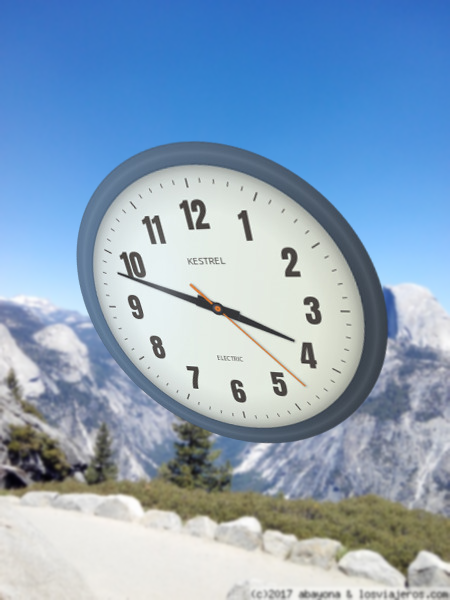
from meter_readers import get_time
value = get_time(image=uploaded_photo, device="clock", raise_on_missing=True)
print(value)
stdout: 3:48:23
